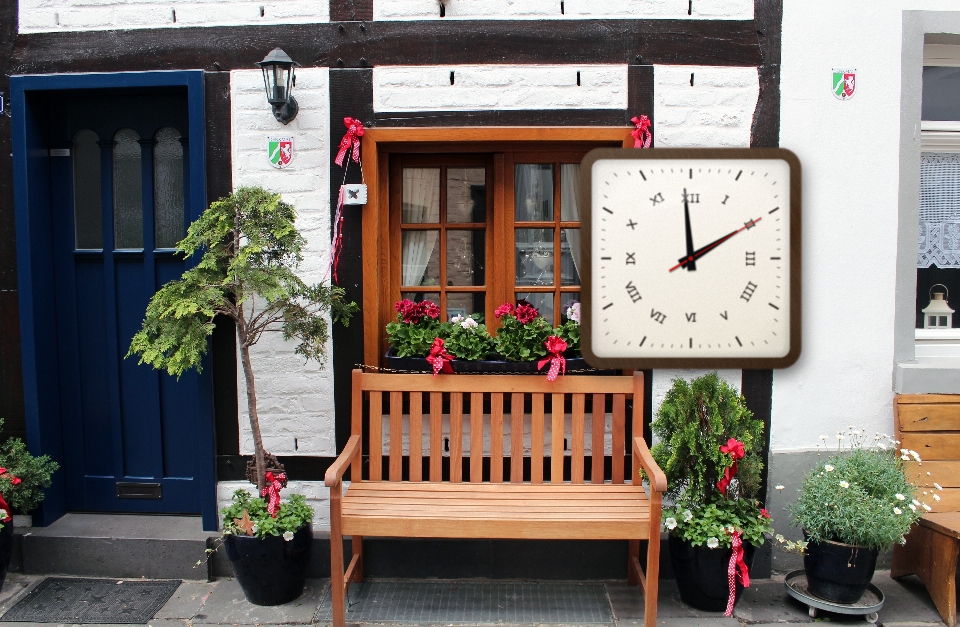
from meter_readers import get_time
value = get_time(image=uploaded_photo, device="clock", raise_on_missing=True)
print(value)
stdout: 1:59:10
